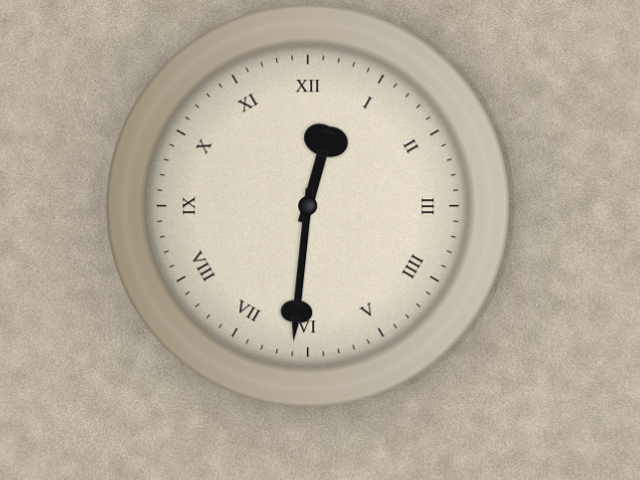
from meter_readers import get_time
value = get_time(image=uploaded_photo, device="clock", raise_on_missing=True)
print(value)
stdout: 12:31
